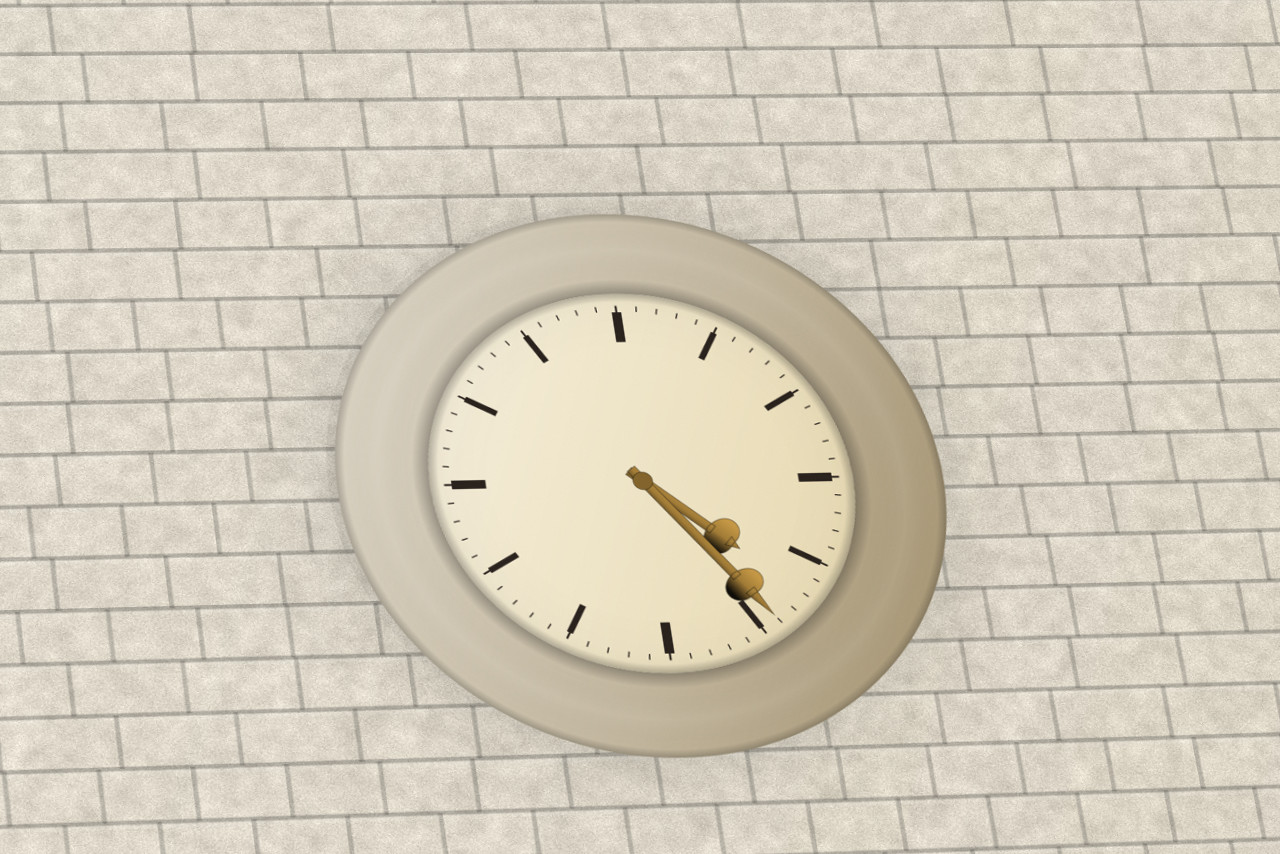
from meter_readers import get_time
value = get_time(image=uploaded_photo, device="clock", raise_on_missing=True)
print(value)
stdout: 4:24
